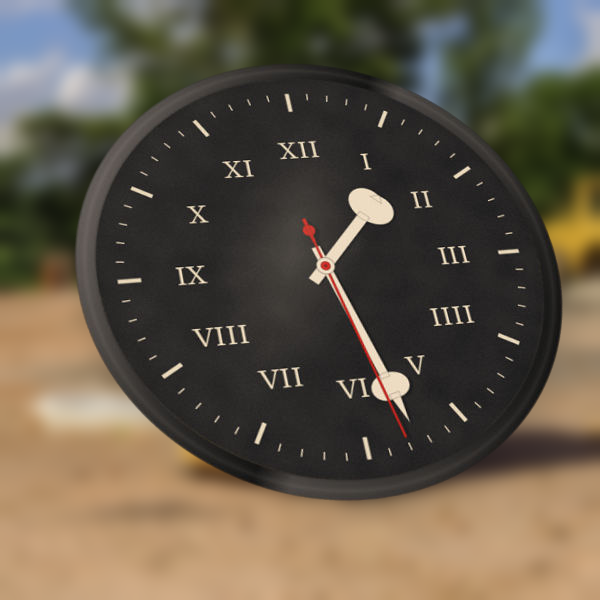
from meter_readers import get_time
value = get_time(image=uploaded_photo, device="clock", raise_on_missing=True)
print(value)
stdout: 1:27:28
